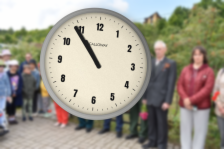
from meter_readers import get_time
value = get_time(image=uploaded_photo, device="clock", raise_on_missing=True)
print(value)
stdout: 10:54
